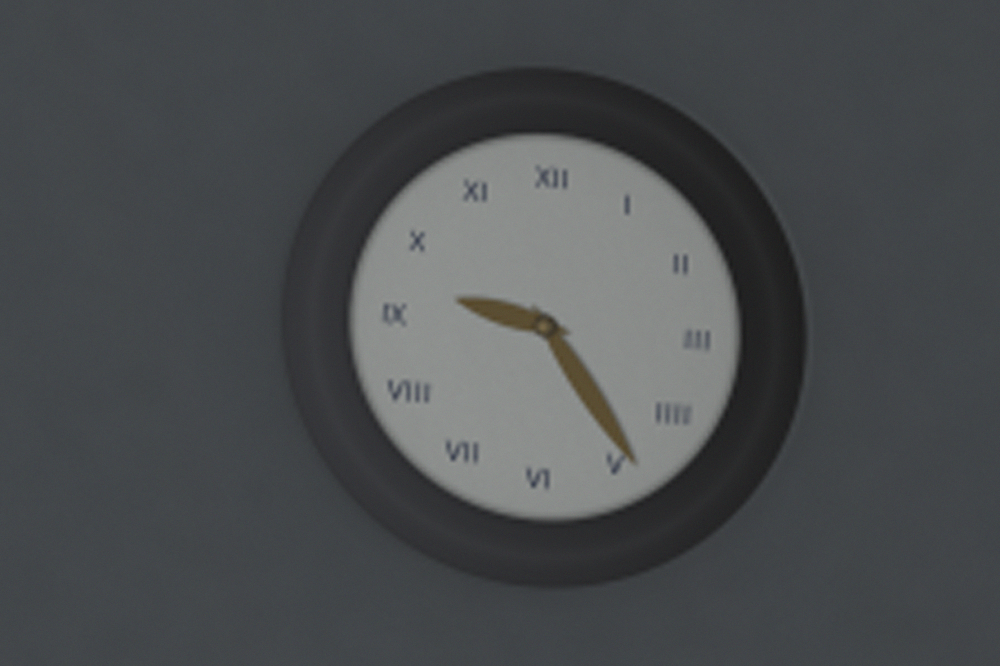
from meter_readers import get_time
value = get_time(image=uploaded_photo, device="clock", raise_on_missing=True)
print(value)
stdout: 9:24
